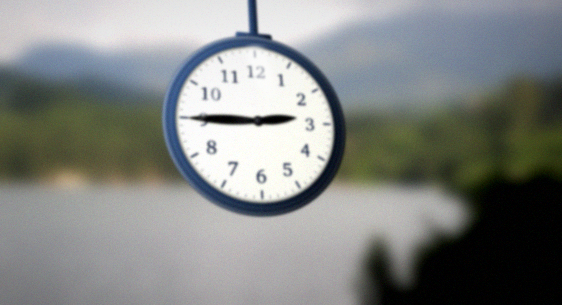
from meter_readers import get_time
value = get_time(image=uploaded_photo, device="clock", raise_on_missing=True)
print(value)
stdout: 2:45
